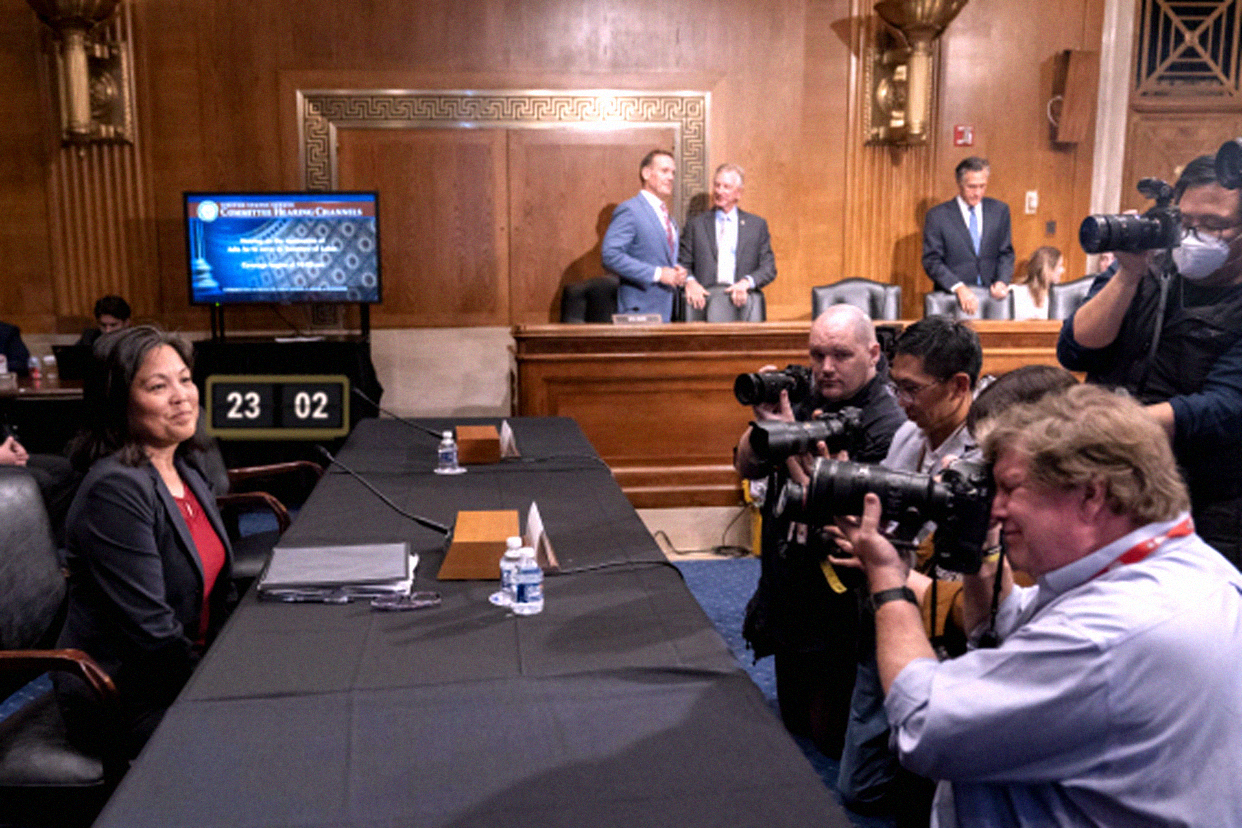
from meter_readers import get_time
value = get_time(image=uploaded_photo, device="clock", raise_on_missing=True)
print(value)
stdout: 23:02
